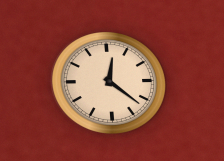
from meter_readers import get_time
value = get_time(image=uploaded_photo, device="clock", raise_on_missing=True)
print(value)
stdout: 12:22
